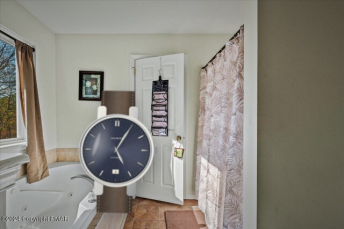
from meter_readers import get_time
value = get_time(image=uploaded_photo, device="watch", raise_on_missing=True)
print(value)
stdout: 5:05
